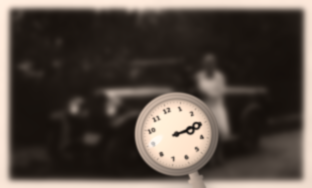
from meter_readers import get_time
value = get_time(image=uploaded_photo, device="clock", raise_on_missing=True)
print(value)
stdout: 3:15
